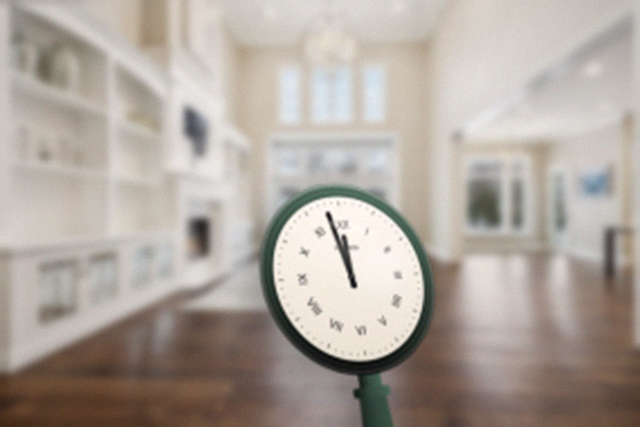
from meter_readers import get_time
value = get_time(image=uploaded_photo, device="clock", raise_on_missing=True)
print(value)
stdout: 11:58
